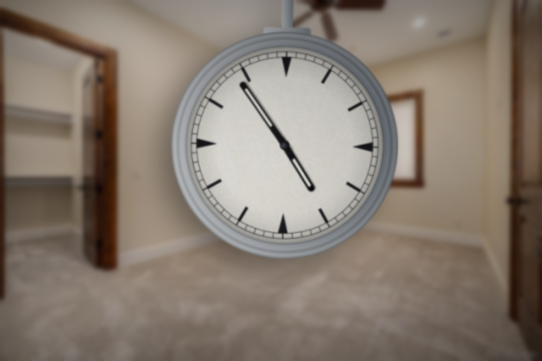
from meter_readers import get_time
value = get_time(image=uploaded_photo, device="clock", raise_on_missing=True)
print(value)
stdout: 4:54
